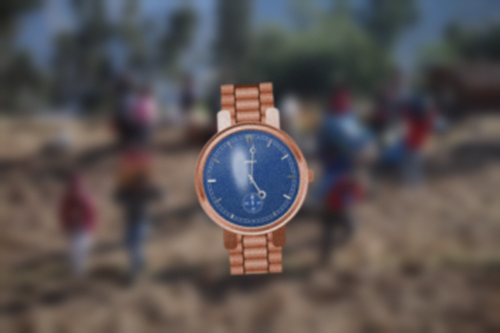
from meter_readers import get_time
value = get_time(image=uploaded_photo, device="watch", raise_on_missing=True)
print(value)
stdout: 5:01
